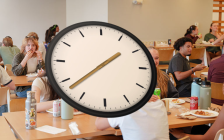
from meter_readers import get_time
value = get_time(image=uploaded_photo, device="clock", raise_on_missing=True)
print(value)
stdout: 1:38
